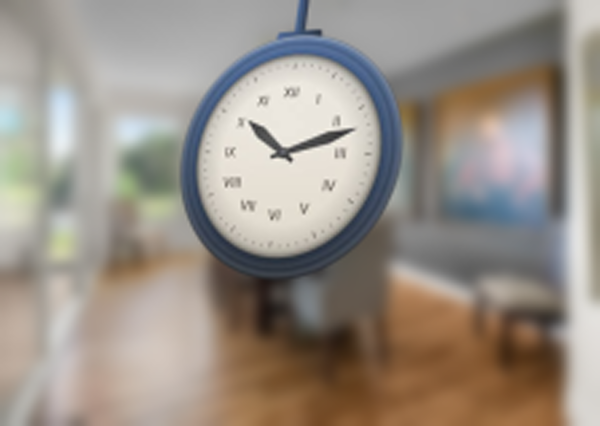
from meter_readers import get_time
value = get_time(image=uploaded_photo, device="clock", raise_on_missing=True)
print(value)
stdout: 10:12
